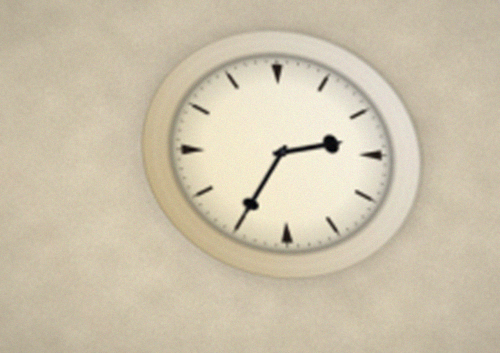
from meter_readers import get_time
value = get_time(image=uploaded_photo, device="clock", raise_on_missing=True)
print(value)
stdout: 2:35
